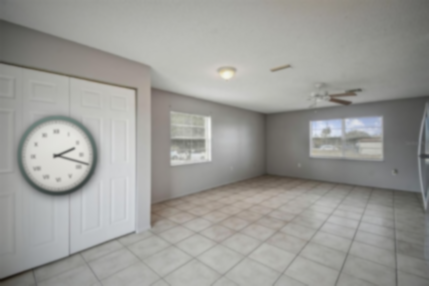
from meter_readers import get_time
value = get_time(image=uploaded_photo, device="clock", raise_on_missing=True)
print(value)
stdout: 2:18
